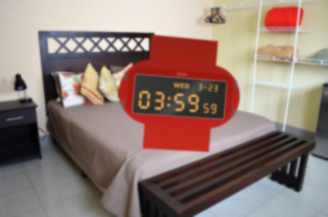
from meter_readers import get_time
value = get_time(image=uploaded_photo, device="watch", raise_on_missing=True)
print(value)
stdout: 3:59
